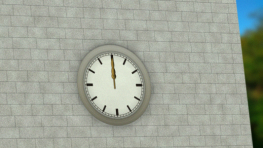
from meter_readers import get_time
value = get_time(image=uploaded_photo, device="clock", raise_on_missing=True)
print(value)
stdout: 12:00
